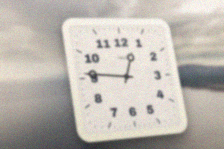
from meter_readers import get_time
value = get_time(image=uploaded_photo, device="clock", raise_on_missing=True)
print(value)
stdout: 12:46
